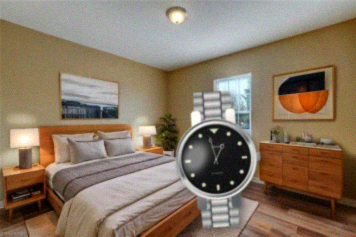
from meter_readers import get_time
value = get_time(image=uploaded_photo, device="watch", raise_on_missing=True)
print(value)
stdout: 12:58
